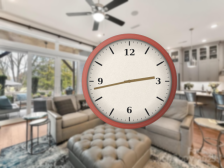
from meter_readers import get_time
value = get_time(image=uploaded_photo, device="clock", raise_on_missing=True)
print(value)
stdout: 2:43
